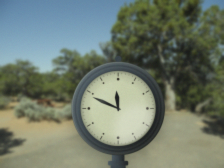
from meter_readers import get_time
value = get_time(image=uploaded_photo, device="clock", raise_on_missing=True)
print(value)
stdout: 11:49
